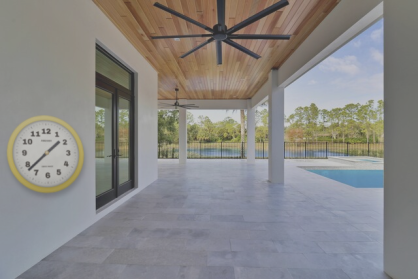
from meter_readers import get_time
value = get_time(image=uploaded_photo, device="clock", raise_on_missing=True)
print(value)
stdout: 1:38
